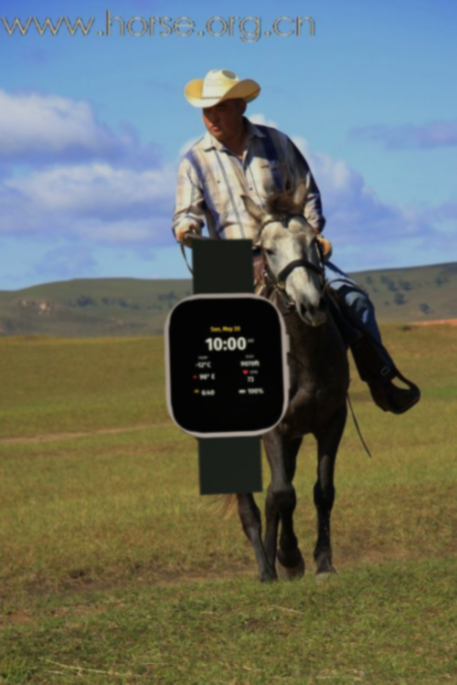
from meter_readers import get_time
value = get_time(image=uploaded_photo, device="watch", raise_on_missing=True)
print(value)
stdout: 10:00
